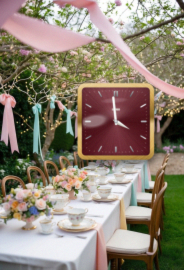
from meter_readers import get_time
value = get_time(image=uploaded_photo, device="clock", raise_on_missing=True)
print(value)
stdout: 3:59
